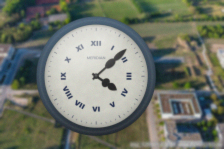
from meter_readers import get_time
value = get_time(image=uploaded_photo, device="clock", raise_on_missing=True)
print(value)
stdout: 4:08
